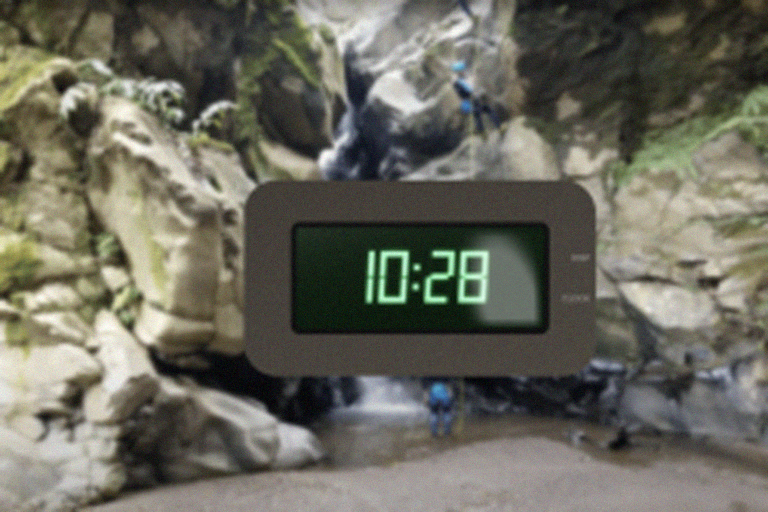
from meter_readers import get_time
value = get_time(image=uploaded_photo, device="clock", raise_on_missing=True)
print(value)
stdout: 10:28
